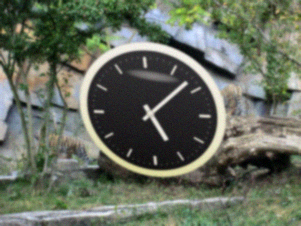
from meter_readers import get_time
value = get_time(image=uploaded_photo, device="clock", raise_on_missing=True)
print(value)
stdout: 5:08
